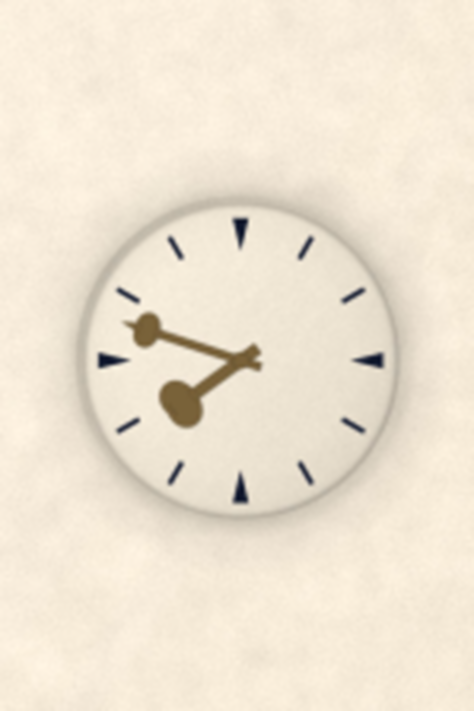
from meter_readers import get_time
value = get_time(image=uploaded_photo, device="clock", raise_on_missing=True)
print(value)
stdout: 7:48
